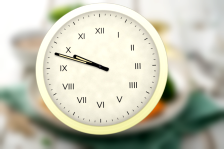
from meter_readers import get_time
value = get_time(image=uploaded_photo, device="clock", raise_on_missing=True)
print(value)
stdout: 9:48
